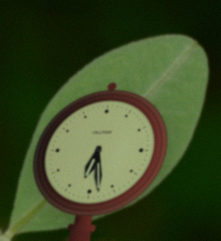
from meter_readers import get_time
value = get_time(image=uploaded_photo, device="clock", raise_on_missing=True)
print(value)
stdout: 6:28
